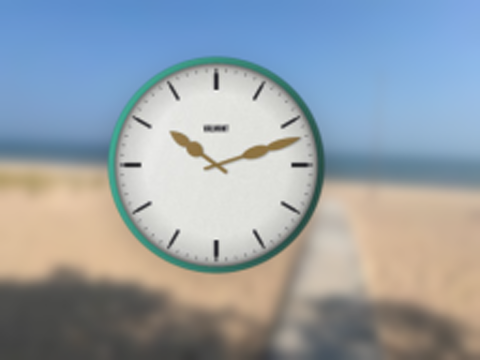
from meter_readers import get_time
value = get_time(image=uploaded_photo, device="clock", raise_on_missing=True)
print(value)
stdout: 10:12
